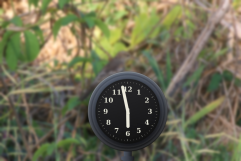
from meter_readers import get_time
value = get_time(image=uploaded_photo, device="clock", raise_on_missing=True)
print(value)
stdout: 5:58
